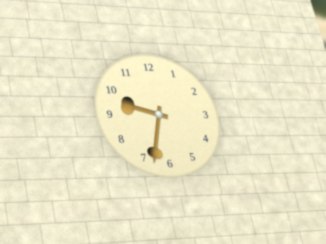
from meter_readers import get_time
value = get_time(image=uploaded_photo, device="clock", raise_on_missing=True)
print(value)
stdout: 9:33
